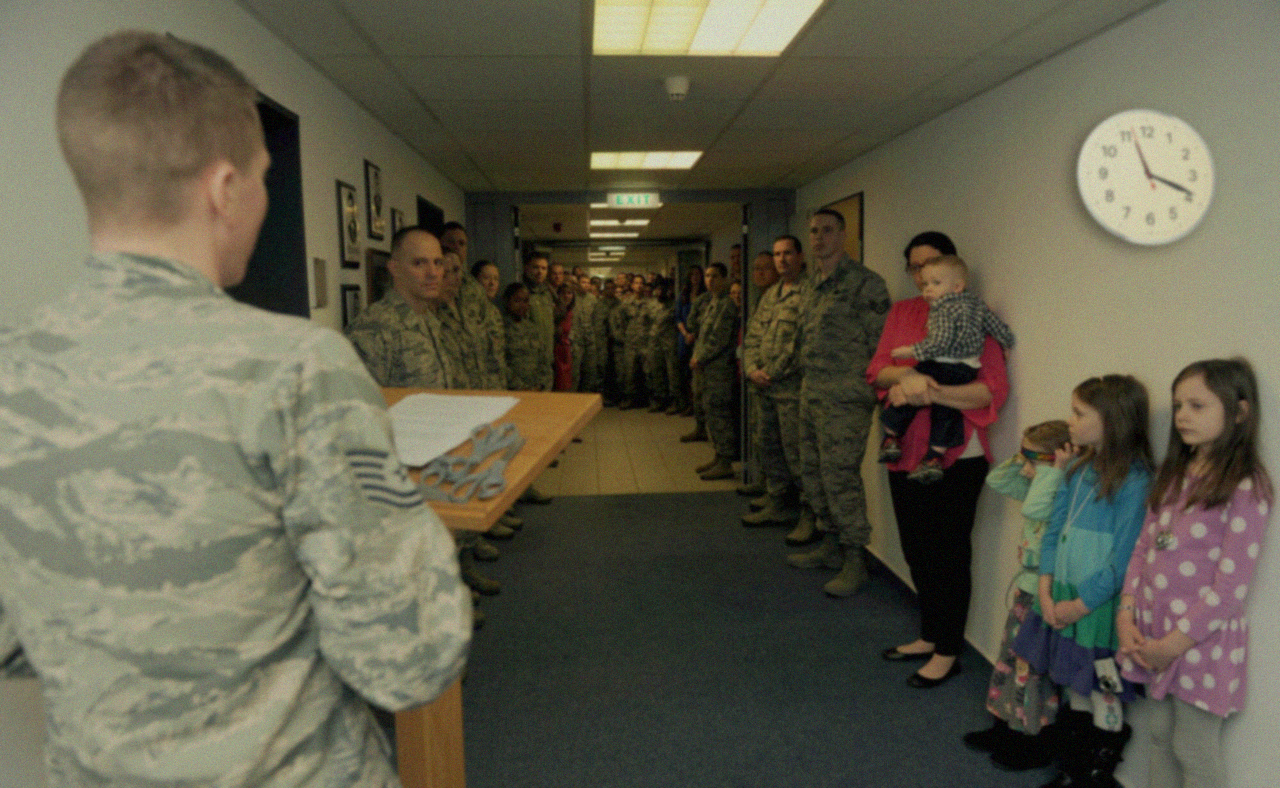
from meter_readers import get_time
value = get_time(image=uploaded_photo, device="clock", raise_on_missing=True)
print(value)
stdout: 11:18:57
